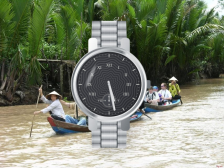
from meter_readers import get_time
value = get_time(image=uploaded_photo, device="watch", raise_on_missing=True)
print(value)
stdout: 5:28
